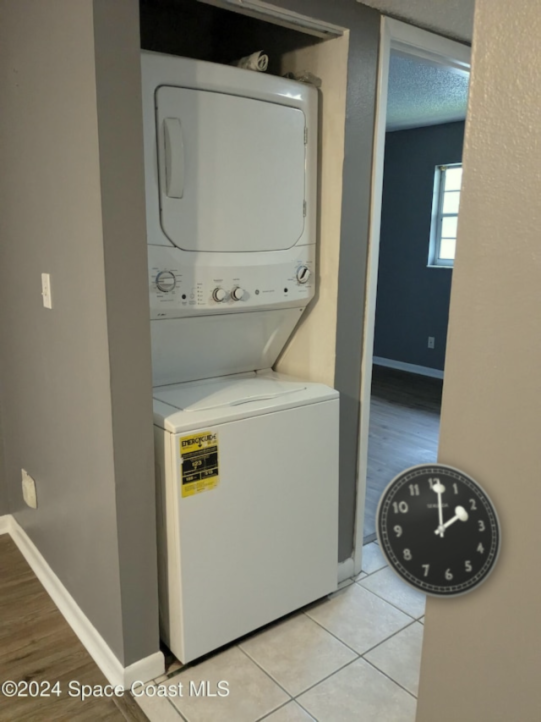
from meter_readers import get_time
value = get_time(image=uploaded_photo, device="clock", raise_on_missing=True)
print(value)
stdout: 2:01
